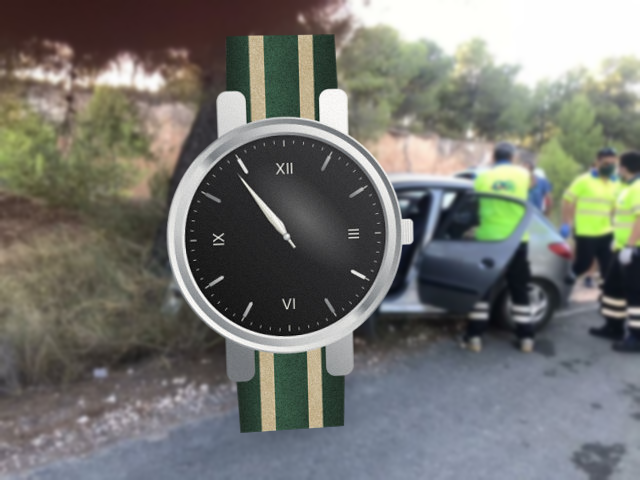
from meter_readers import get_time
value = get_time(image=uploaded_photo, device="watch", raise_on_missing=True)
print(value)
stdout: 10:54
